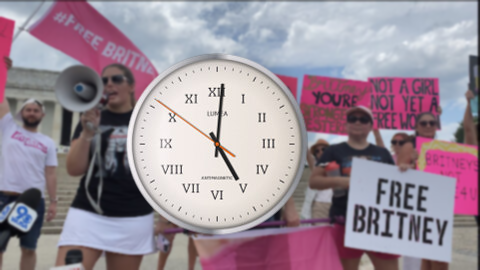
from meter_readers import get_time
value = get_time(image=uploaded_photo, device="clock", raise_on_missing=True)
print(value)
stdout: 5:00:51
